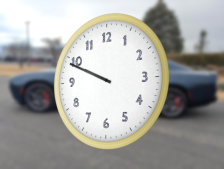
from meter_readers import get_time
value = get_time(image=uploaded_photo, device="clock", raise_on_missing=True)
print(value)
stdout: 9:49
